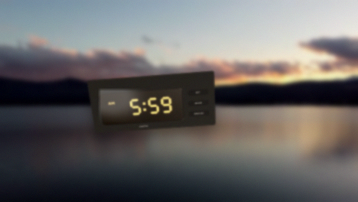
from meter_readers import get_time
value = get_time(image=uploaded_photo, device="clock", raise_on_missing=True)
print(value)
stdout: 5:59
